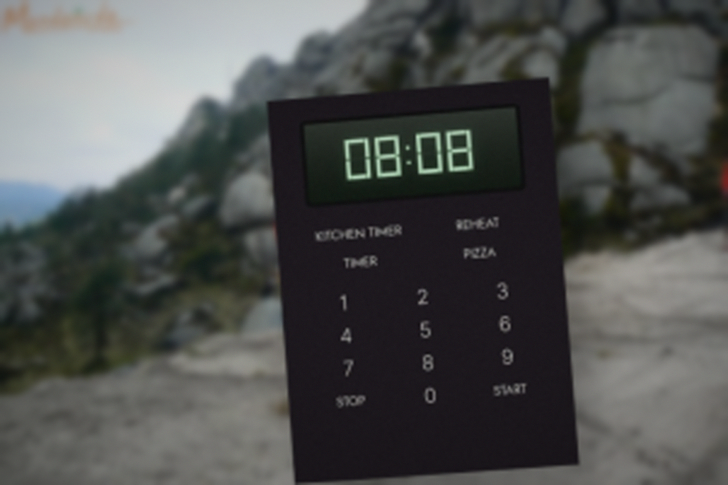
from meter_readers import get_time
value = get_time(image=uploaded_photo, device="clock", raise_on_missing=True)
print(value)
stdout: 8:08
